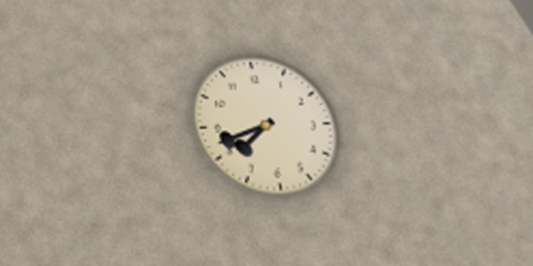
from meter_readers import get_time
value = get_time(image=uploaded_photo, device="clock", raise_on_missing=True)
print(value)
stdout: 7:42
